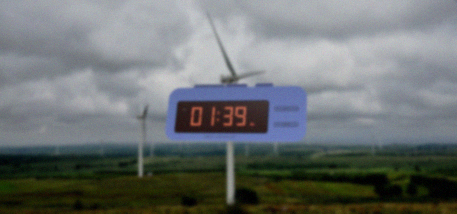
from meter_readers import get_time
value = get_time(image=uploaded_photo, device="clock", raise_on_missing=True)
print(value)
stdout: 1:39
